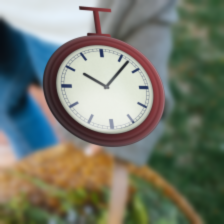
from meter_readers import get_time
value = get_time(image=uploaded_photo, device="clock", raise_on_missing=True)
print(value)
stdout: 10:07
